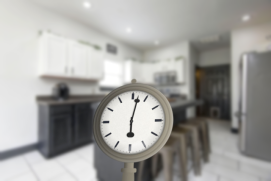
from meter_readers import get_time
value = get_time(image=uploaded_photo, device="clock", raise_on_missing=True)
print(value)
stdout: 6:02
